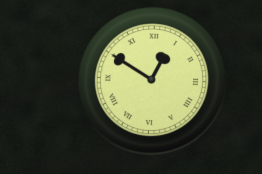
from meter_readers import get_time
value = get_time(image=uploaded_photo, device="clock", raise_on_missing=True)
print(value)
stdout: 12:50
